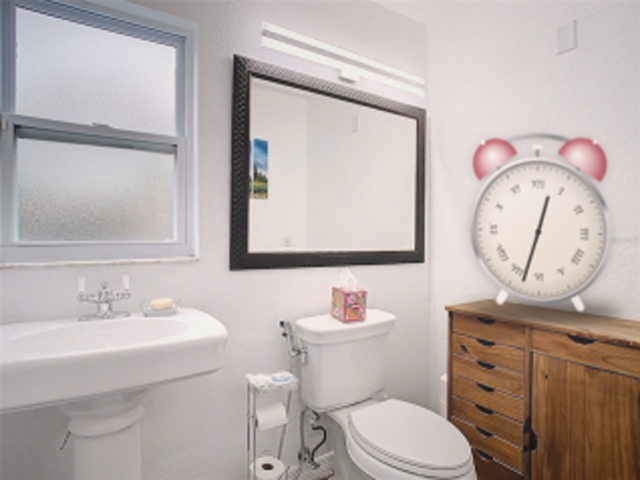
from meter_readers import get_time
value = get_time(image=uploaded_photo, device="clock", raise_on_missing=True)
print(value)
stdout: 12:33
